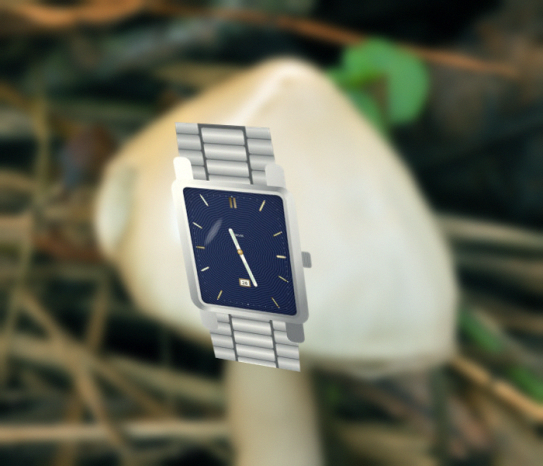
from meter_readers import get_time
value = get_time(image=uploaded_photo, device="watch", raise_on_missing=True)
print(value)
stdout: 11:27
